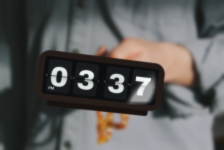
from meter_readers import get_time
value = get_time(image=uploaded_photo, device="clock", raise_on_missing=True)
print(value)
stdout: 3:37
